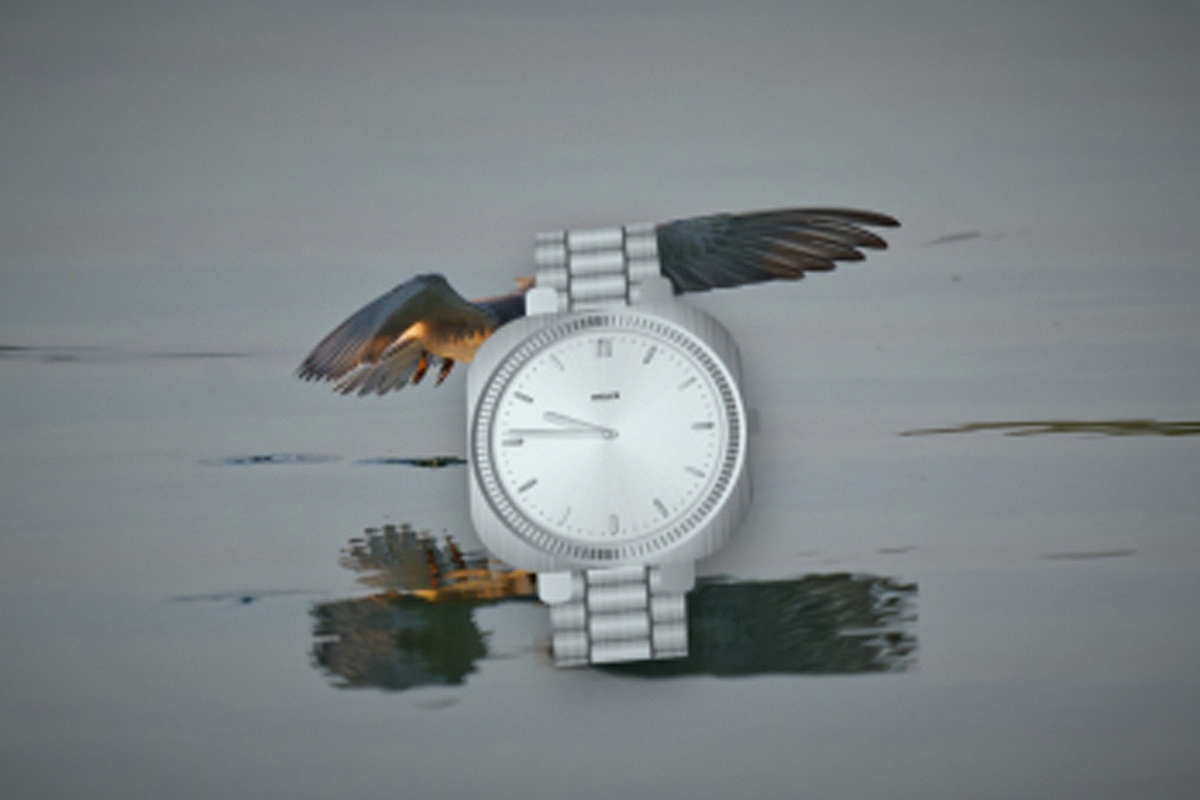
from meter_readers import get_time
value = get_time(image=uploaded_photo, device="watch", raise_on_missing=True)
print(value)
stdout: 9:46
